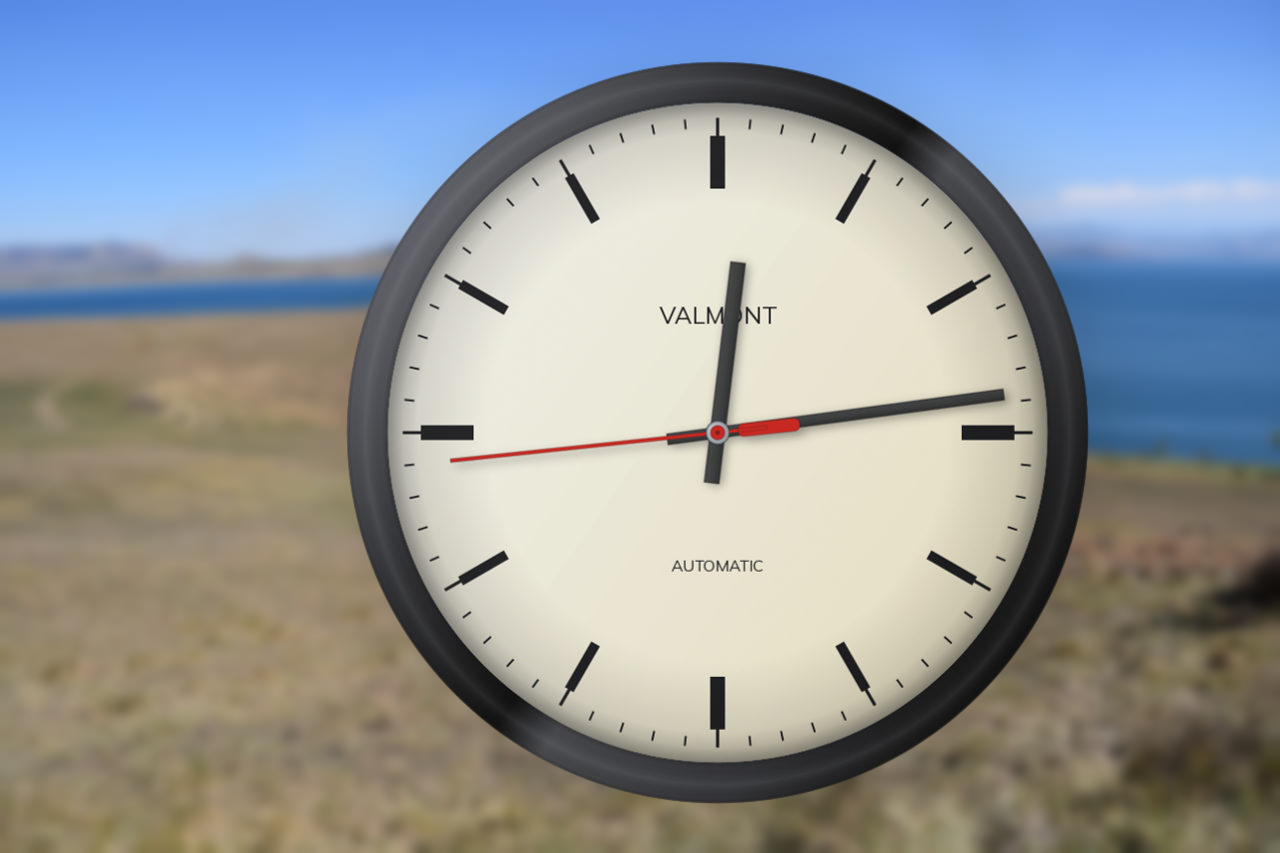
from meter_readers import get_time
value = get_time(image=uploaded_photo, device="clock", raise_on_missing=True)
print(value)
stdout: 12:13:44
